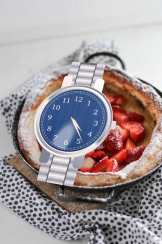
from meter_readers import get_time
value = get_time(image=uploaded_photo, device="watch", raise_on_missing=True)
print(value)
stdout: 4:24
